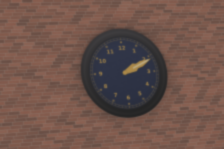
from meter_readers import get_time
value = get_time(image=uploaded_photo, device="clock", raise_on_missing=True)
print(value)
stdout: 2:11
